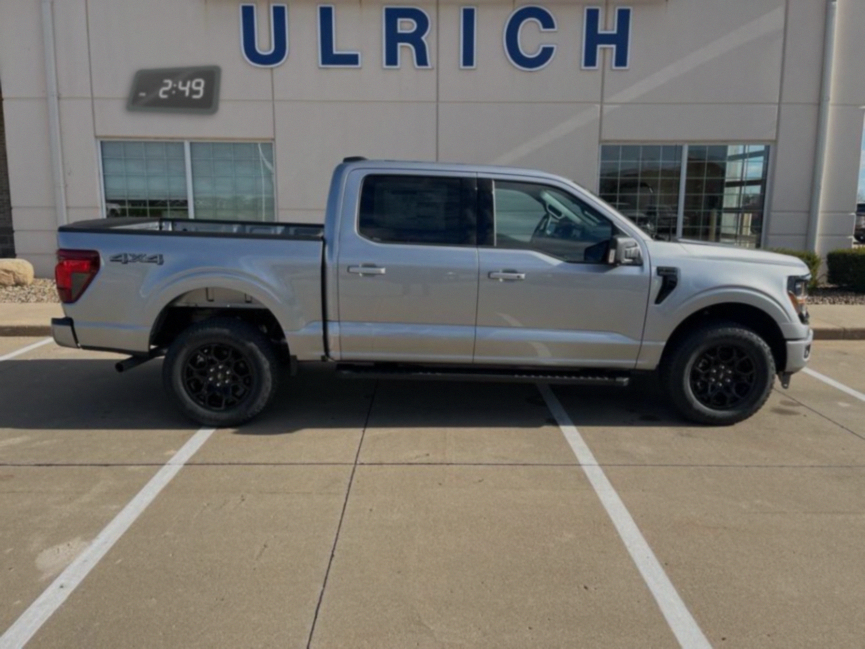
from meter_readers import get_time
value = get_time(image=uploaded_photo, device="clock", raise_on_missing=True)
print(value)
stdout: 2:49
